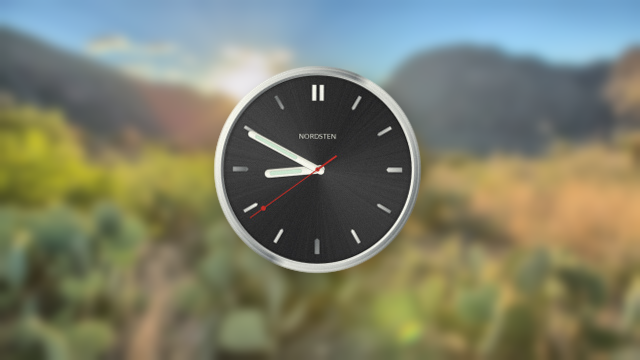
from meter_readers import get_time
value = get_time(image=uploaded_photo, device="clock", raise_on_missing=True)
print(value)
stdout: 8:49:39
